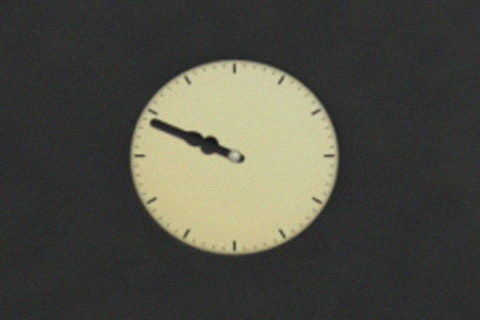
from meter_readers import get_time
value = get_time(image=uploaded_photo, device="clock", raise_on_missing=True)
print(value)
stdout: 9:49
